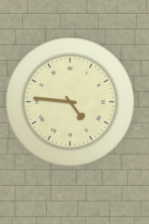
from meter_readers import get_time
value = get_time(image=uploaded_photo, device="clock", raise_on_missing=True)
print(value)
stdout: 4:46
